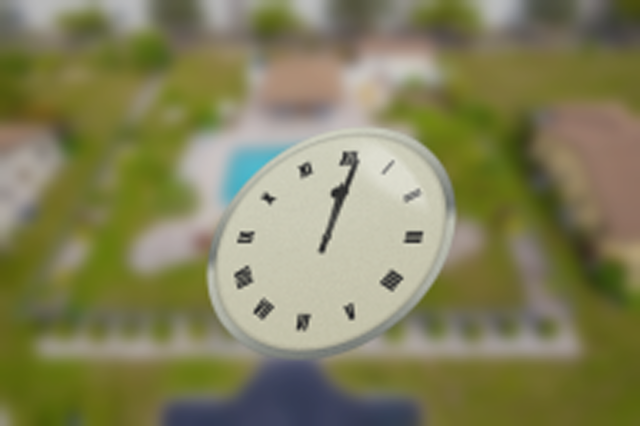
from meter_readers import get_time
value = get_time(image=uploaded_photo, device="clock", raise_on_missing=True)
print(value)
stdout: 12:01
